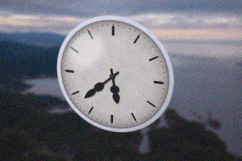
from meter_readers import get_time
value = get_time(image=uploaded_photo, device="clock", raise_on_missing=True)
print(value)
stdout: 5:38
